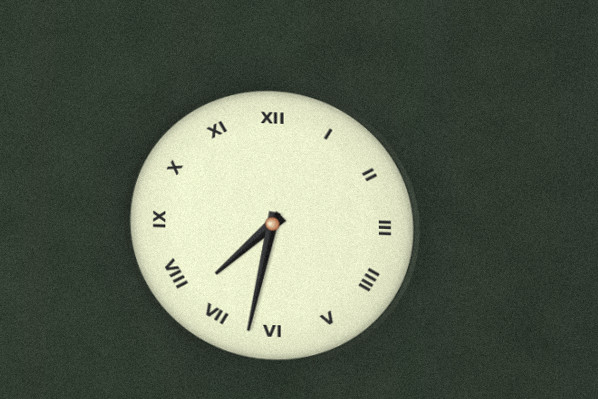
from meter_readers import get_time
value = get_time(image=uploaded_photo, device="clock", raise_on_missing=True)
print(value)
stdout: 7:32
